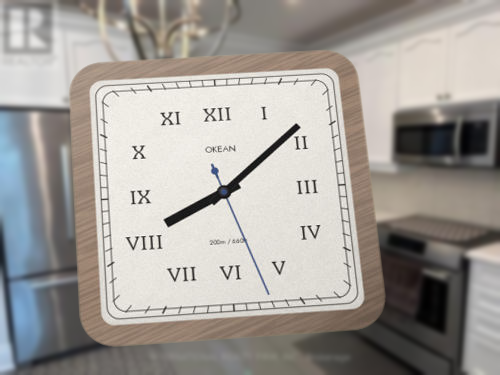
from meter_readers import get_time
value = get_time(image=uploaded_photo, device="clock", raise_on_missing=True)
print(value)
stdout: 8:08:27
